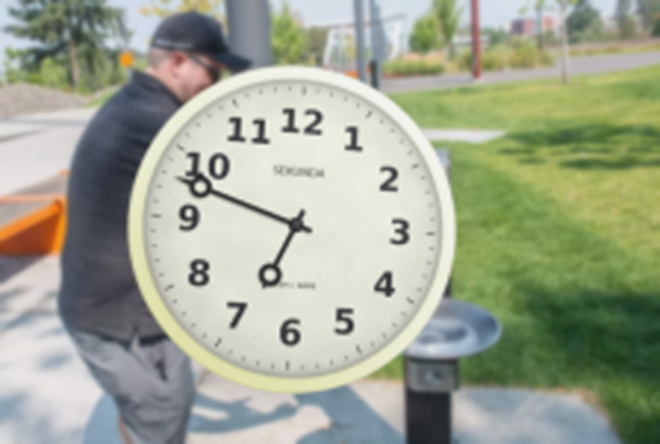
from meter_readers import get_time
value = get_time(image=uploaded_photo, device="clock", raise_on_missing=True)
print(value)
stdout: 6:48
